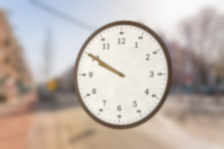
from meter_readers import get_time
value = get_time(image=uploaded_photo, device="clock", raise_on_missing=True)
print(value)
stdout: 9:50
